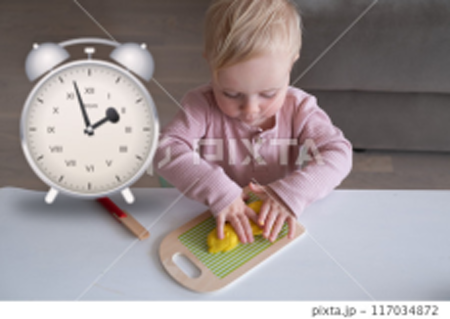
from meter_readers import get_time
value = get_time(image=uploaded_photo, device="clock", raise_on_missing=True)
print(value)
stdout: 1:57
